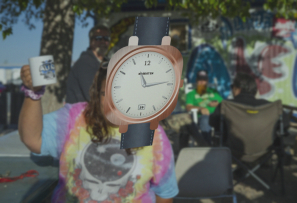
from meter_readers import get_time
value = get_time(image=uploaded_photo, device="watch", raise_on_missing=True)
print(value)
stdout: 11:14
